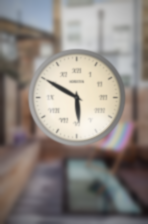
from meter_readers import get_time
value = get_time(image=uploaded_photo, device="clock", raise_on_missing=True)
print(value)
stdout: 5:50
